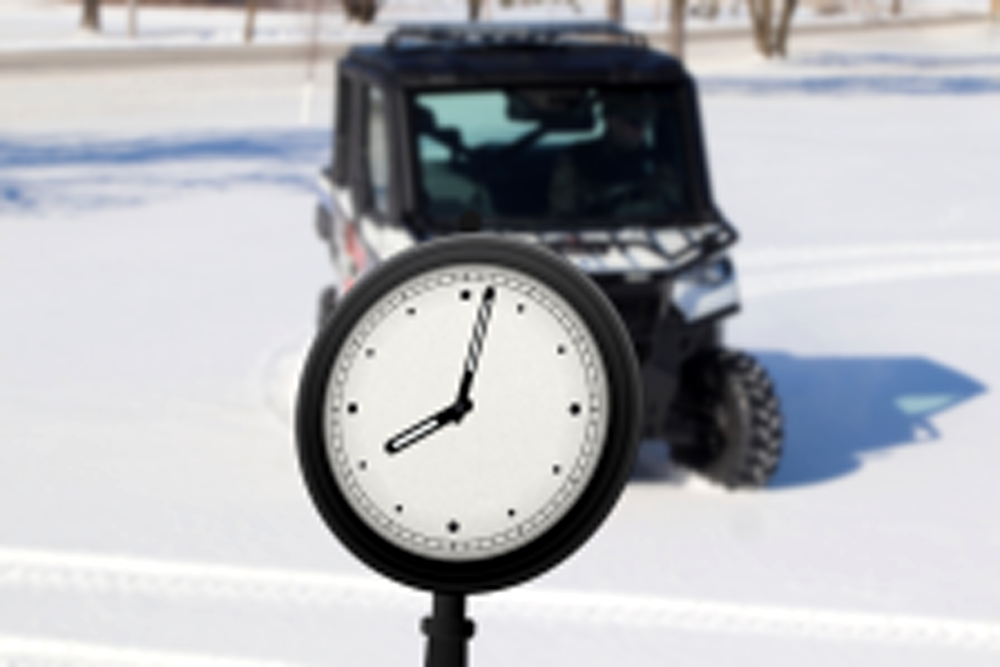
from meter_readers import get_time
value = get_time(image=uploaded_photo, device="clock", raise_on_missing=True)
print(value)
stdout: 8:02
